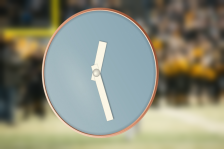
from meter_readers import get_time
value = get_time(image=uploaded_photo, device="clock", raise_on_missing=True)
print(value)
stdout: 12:27
